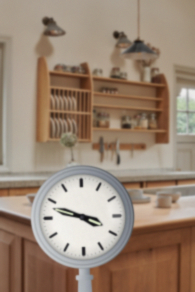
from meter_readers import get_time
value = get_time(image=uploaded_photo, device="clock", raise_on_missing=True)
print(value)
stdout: 3:48
